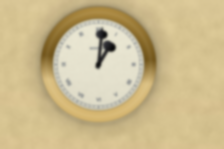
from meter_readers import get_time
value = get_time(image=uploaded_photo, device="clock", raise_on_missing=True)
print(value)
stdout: 1:01
